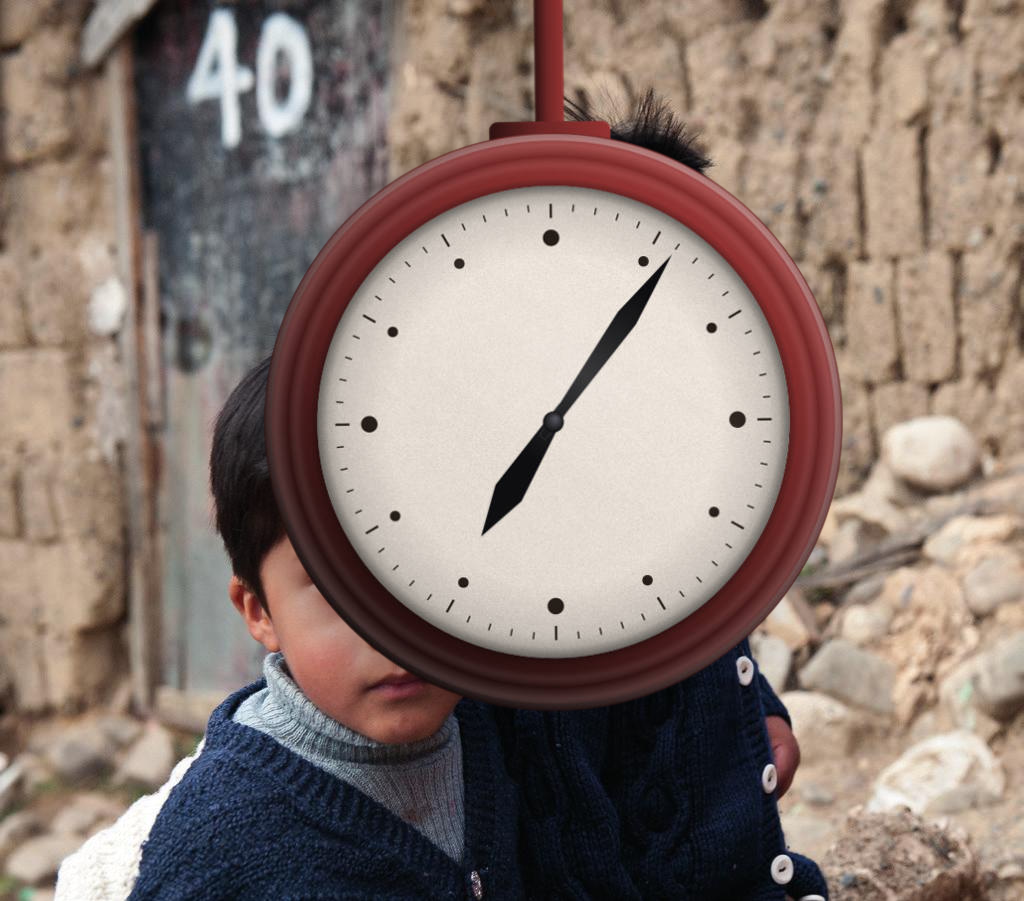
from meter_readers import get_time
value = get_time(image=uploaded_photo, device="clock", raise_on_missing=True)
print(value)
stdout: 7:06
